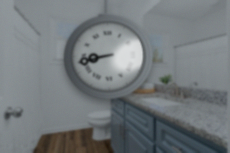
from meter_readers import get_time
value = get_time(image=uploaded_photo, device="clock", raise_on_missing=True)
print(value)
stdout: 8:43
